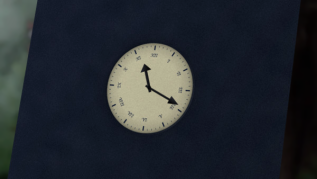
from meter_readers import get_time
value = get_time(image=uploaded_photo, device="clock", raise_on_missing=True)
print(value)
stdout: 11:19
